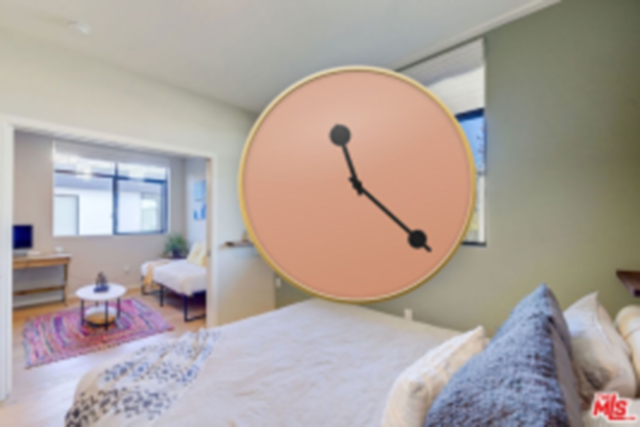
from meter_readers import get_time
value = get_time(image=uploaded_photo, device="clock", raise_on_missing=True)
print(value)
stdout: 11:22
